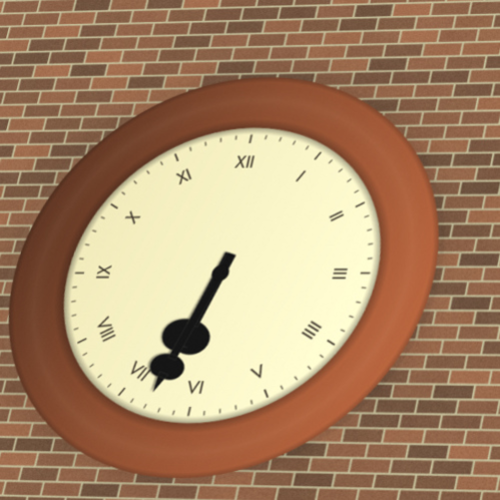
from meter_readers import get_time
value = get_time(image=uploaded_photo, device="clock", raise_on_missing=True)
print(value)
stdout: 6:33
